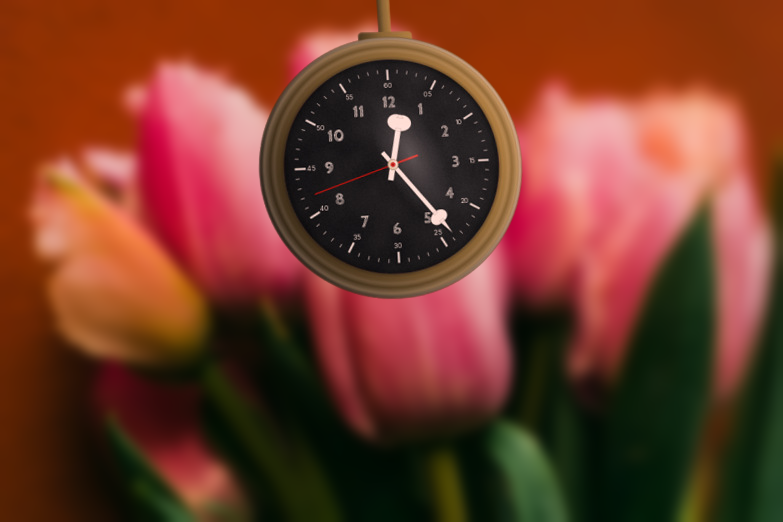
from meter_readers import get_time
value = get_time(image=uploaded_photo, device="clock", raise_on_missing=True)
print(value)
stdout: 12:23:42
